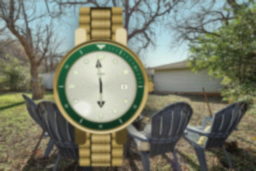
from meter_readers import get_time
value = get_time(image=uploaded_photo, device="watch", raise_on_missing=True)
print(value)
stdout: 5:59
